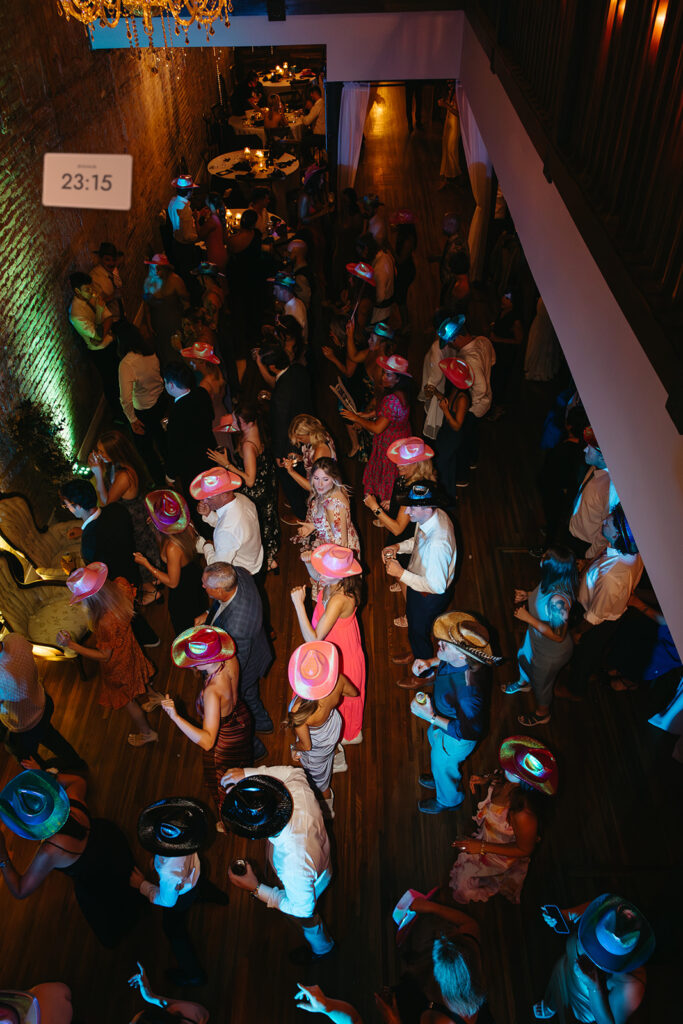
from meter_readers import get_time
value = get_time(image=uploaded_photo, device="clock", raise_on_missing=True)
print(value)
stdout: 23:15
